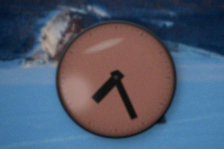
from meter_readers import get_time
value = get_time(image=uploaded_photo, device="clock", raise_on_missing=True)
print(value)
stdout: 7:26
